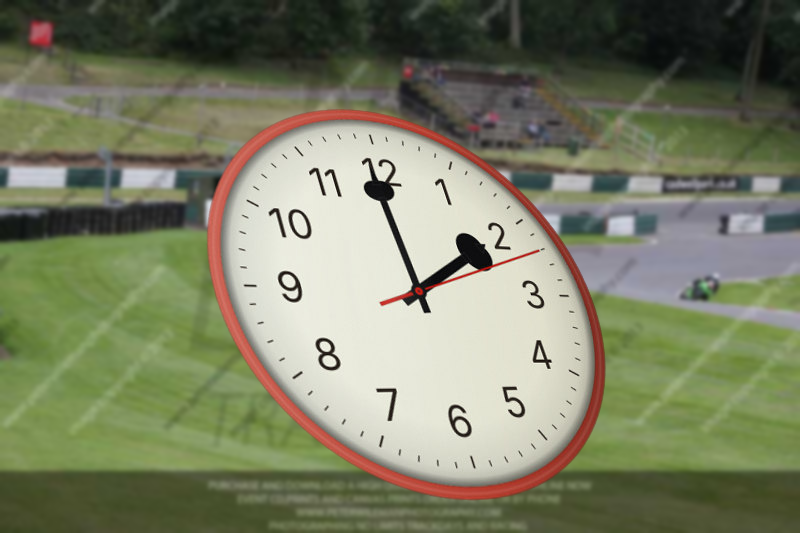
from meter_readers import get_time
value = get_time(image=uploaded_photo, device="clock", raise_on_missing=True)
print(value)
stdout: 1:59:12
